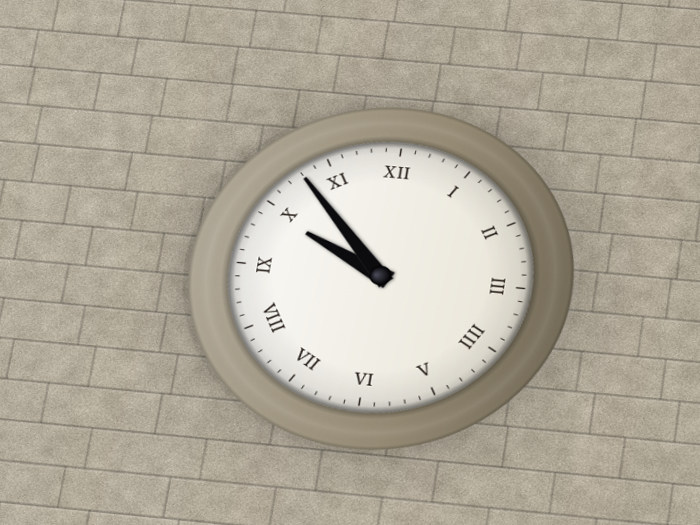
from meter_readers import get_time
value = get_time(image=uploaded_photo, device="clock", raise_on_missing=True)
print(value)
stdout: 9:53
